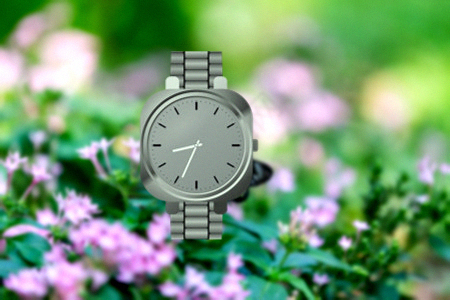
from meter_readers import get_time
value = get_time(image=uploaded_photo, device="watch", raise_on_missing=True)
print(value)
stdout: 8:34
